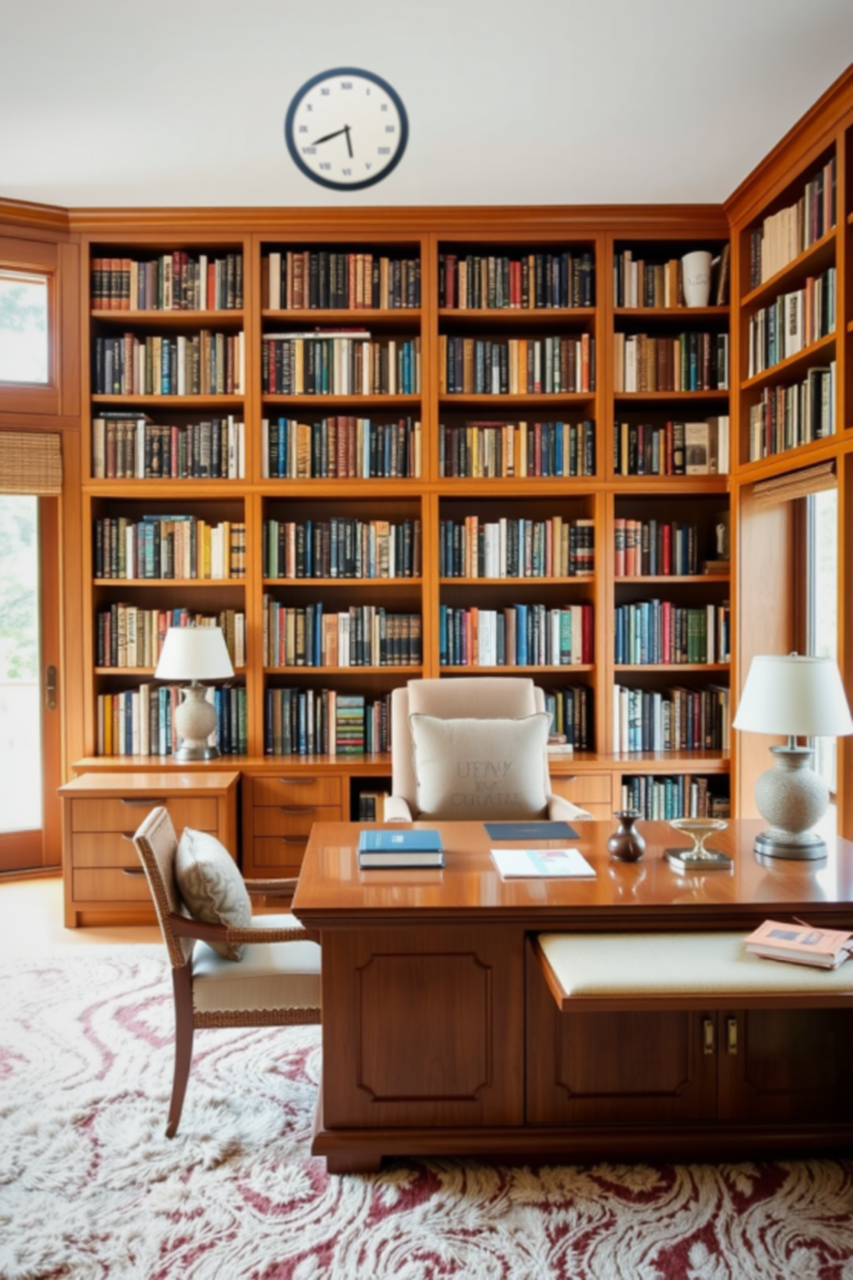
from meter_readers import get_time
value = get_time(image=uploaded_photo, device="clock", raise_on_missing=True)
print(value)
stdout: 5:41
